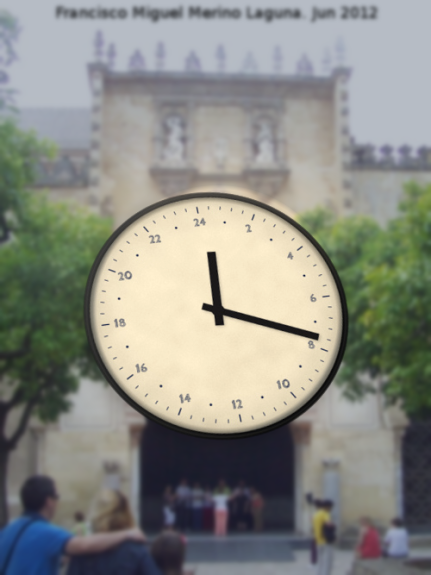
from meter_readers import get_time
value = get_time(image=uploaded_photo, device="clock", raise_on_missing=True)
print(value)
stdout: 0:19
